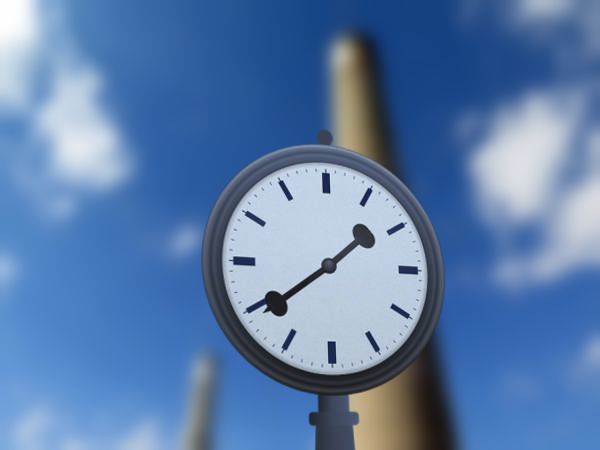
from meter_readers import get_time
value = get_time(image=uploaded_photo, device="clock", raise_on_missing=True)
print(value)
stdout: 1:39
